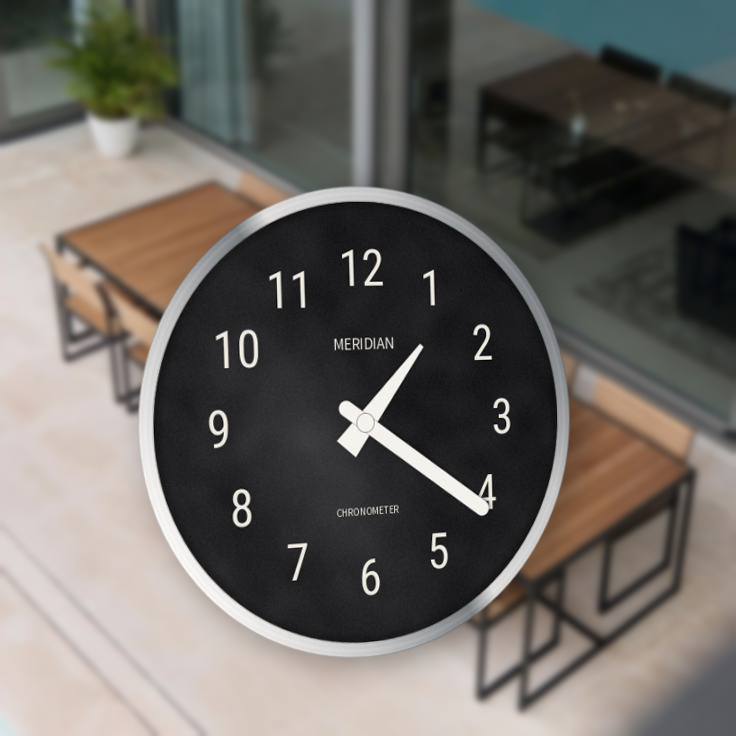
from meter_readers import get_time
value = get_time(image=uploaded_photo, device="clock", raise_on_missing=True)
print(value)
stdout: 1:21
